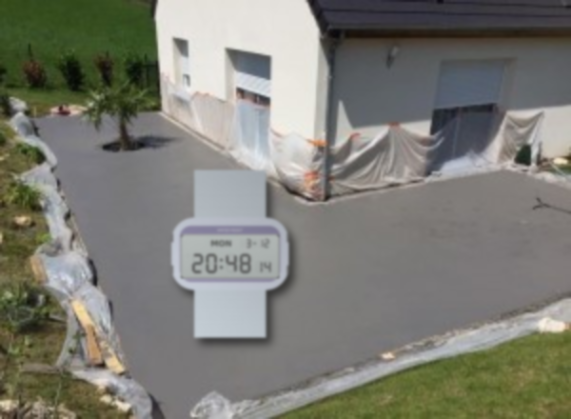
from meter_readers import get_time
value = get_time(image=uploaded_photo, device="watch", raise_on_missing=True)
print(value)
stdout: 20:48:14
